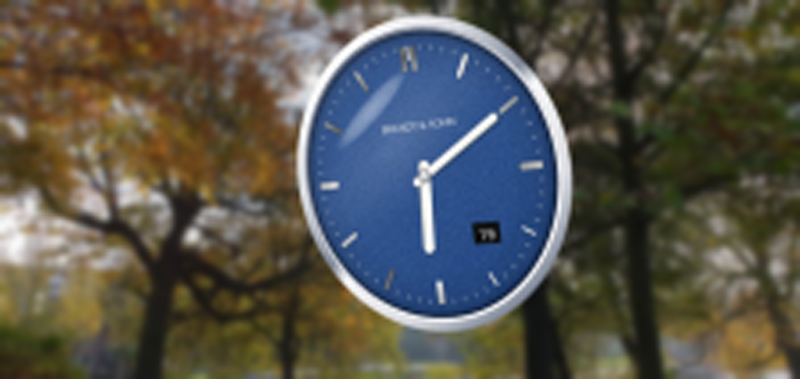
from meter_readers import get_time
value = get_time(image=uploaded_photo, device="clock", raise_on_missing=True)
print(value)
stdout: 6:10
